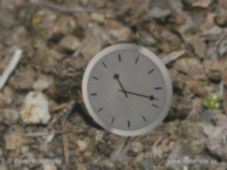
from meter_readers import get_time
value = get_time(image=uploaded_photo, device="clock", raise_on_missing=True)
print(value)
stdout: 11:18
